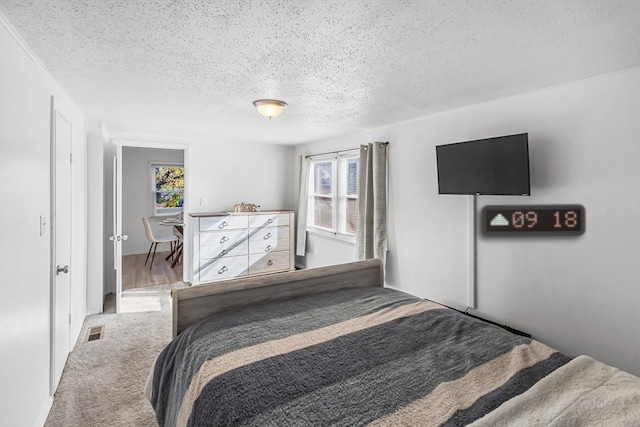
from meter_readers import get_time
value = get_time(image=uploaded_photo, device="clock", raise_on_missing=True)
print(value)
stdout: 9:18
